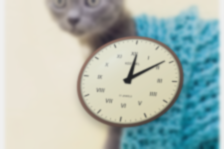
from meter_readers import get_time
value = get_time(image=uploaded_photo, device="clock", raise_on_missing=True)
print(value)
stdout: 12:09
